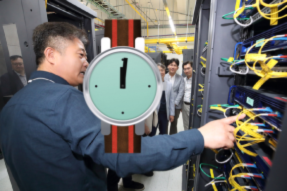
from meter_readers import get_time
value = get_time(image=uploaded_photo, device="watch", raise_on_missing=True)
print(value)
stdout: 12:01
